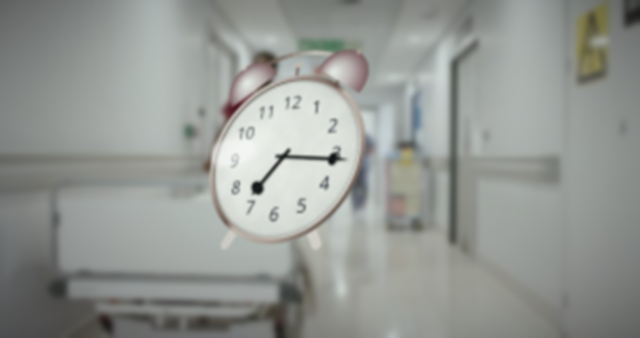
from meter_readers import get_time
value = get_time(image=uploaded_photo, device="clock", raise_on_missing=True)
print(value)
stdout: 7:16
